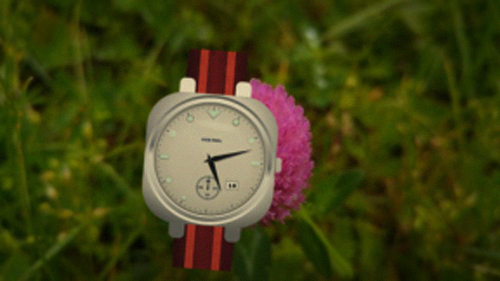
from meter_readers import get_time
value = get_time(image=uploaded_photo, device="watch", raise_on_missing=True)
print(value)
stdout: 5:12
